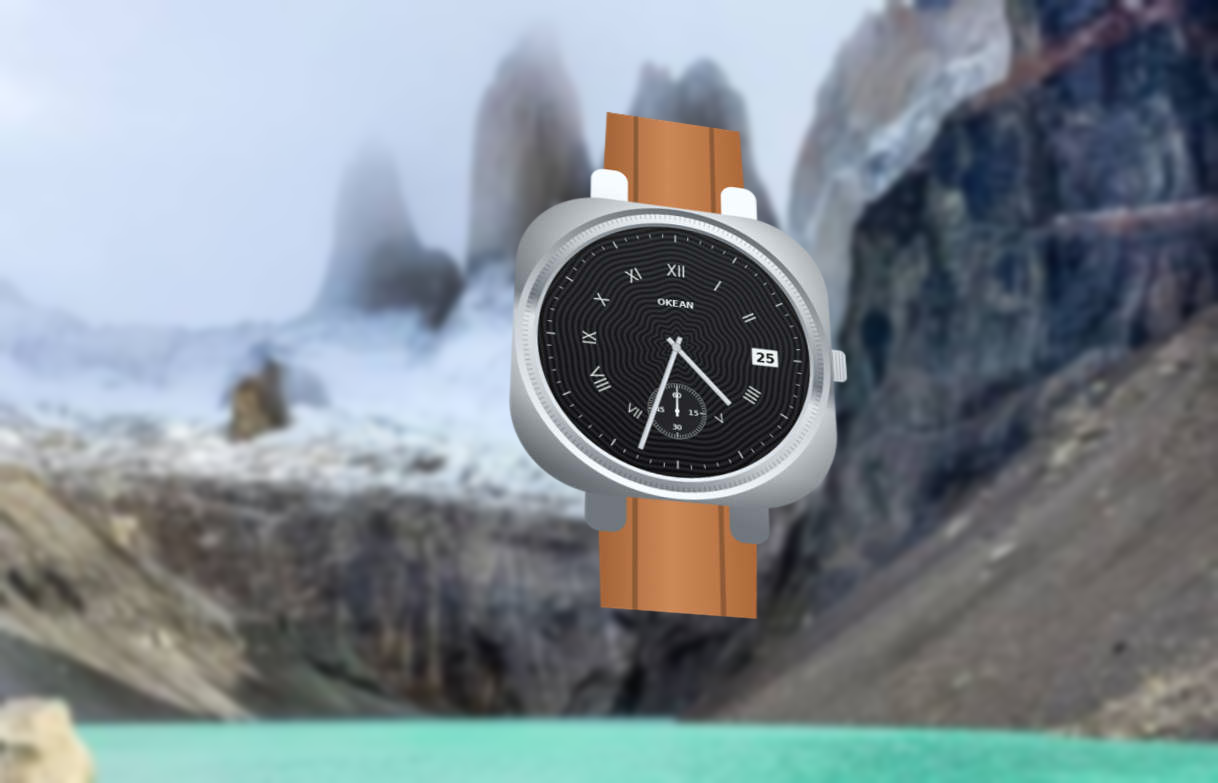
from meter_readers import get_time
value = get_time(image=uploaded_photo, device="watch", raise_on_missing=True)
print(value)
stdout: 4:33
